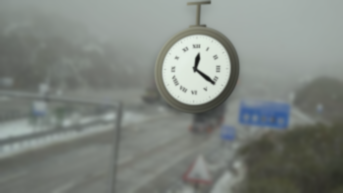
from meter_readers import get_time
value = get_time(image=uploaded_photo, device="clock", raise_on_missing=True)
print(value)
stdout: 12:21
